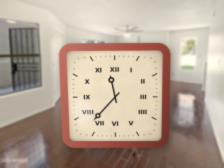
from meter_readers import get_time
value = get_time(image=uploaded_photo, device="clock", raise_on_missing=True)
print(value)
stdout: 11:37
